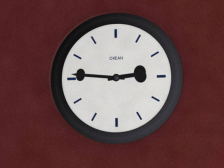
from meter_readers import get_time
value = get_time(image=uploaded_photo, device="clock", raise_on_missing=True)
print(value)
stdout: 2:46
